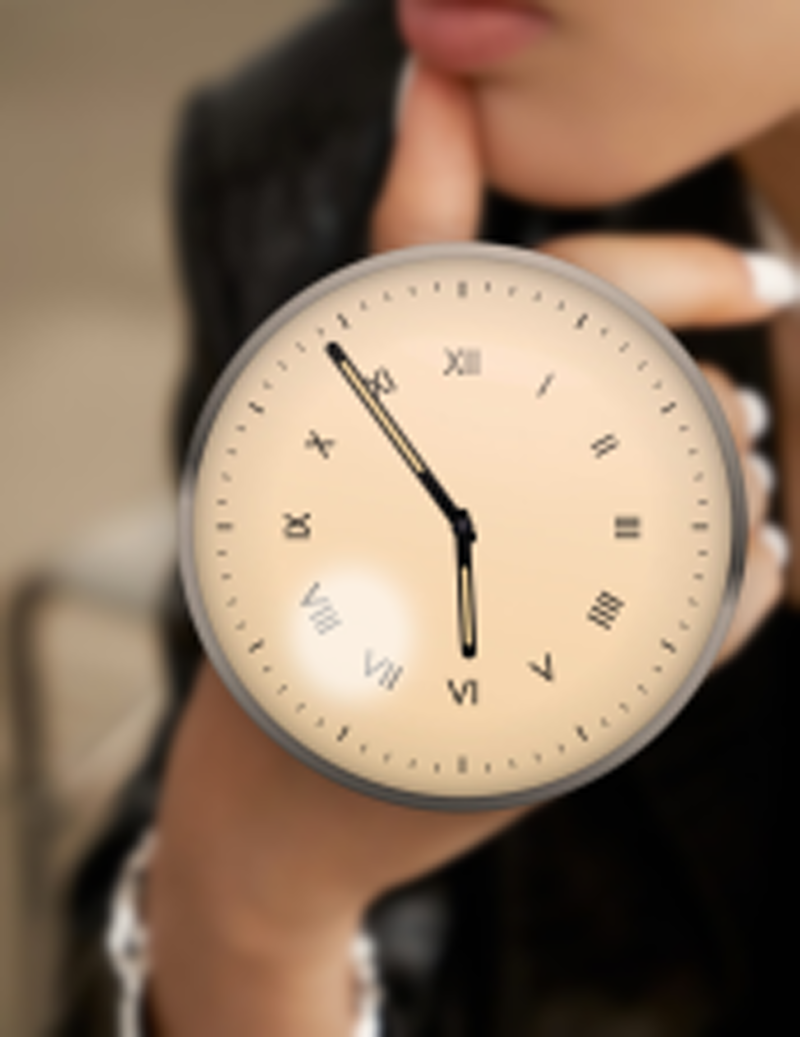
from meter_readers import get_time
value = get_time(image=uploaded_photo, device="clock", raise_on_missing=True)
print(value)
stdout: 5:54
